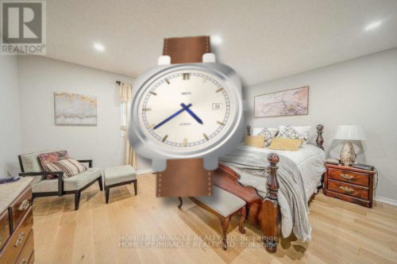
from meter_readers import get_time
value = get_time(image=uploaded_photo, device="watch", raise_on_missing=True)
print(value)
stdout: 4:39
